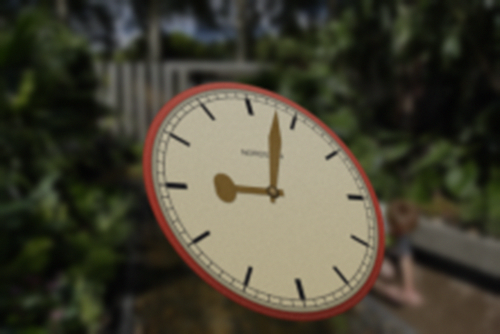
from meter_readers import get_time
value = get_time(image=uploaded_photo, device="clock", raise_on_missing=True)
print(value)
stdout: 9:03
